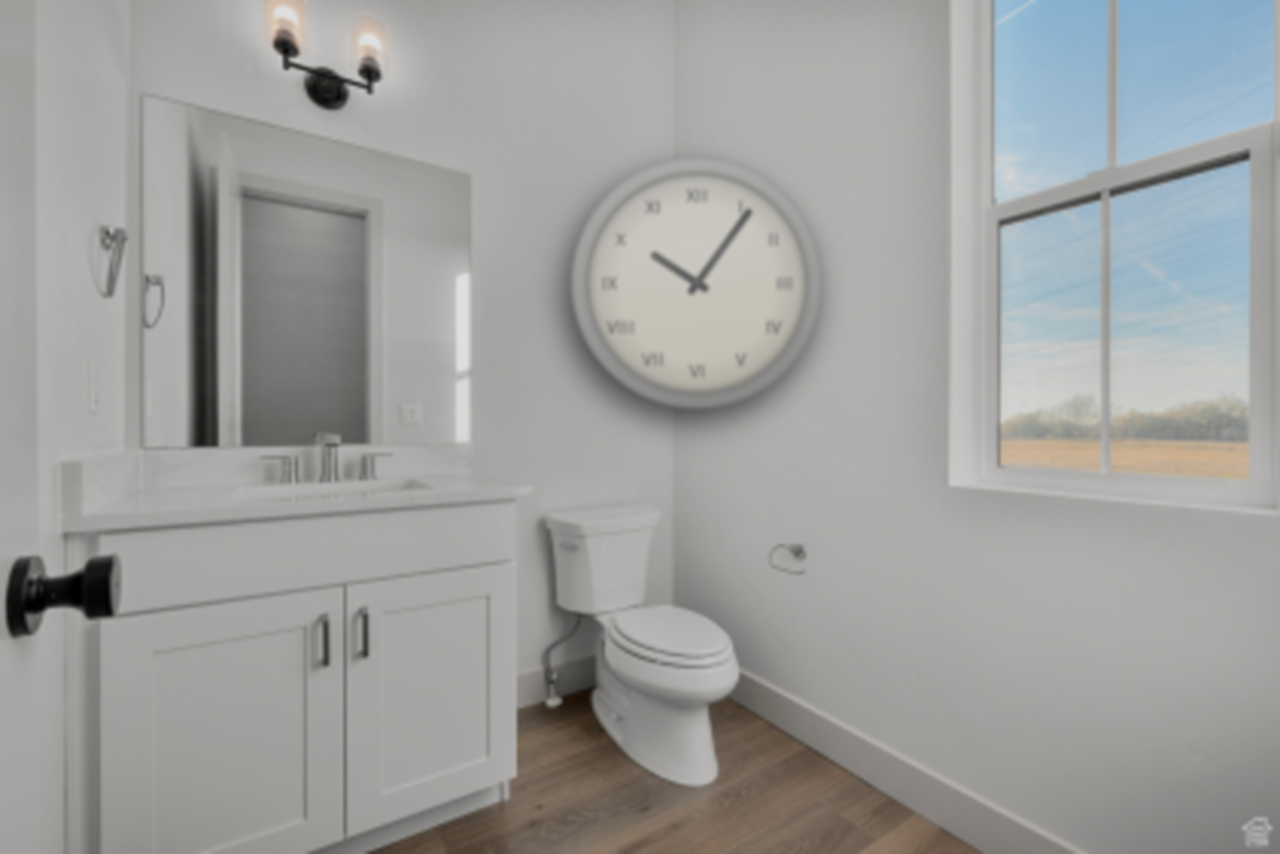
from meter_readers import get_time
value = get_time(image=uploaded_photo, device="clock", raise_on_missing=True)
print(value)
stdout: 10:06
